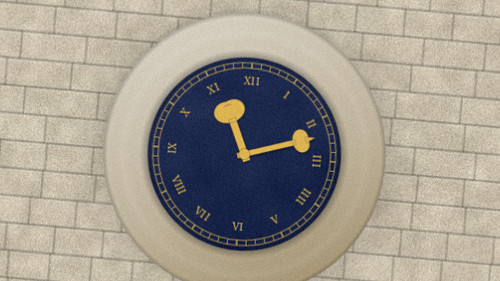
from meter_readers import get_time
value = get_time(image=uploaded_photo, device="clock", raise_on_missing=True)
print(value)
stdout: 11:12
